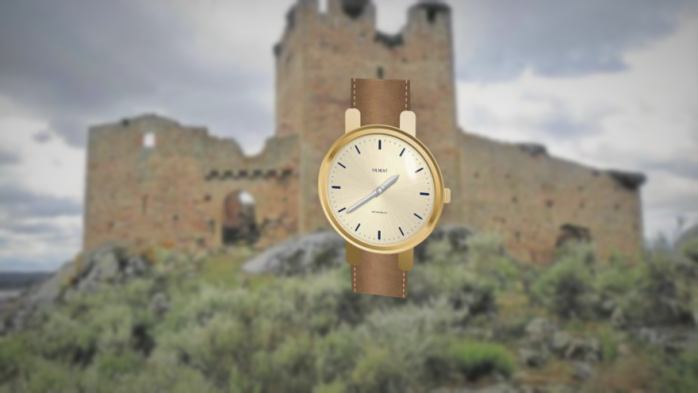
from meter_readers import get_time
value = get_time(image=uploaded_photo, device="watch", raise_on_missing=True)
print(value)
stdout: 1:39
